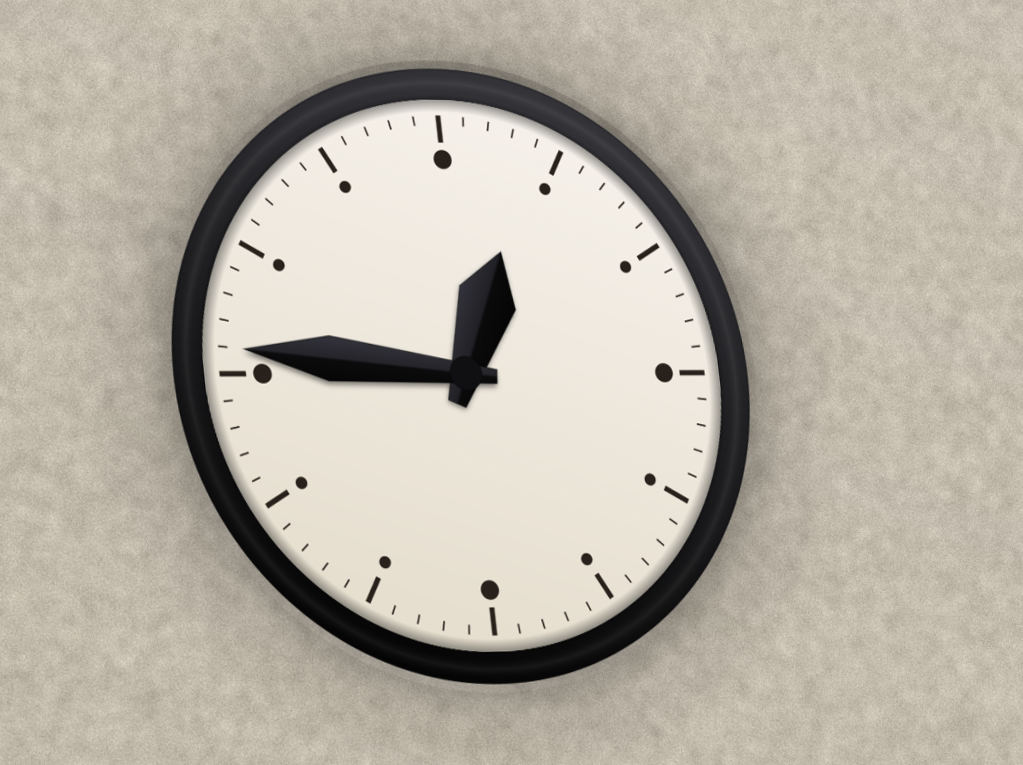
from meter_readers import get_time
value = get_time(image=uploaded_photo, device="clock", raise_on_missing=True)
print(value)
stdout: 12:46
